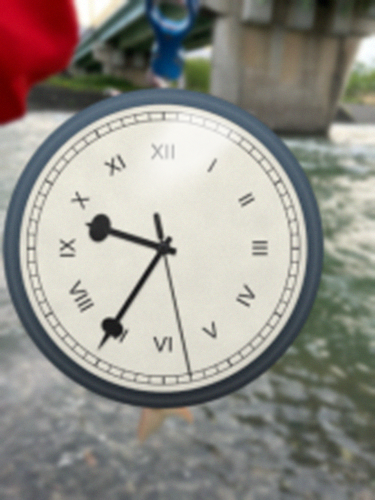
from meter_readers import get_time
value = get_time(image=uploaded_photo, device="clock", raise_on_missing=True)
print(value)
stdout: 9:35:28
